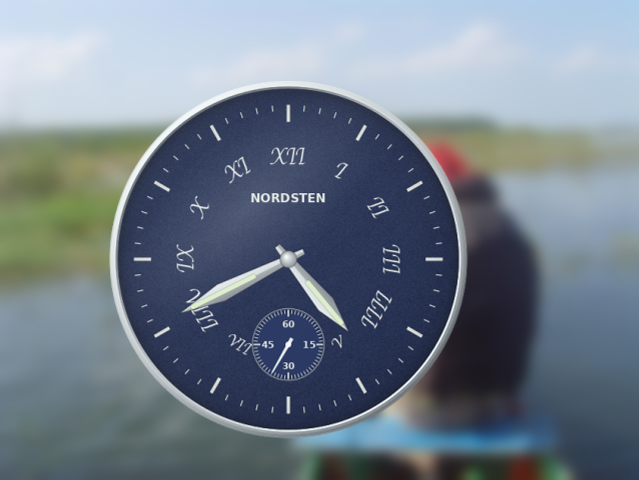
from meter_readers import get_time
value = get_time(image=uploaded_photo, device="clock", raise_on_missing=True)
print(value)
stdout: 4:40:35
